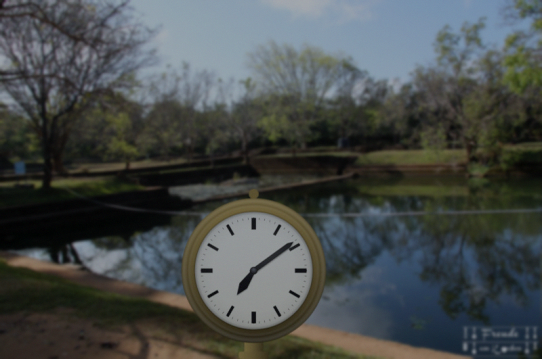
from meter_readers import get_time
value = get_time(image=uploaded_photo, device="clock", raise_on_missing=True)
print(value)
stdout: 7:09
